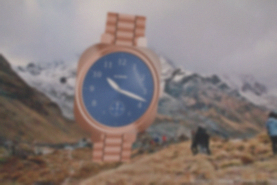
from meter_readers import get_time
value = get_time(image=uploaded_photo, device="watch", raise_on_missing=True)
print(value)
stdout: 10:18
